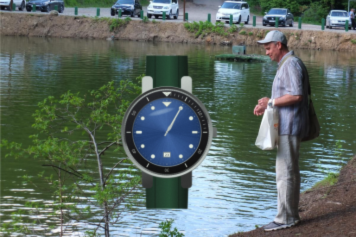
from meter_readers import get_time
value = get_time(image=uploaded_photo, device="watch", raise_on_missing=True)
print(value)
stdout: 1:05
